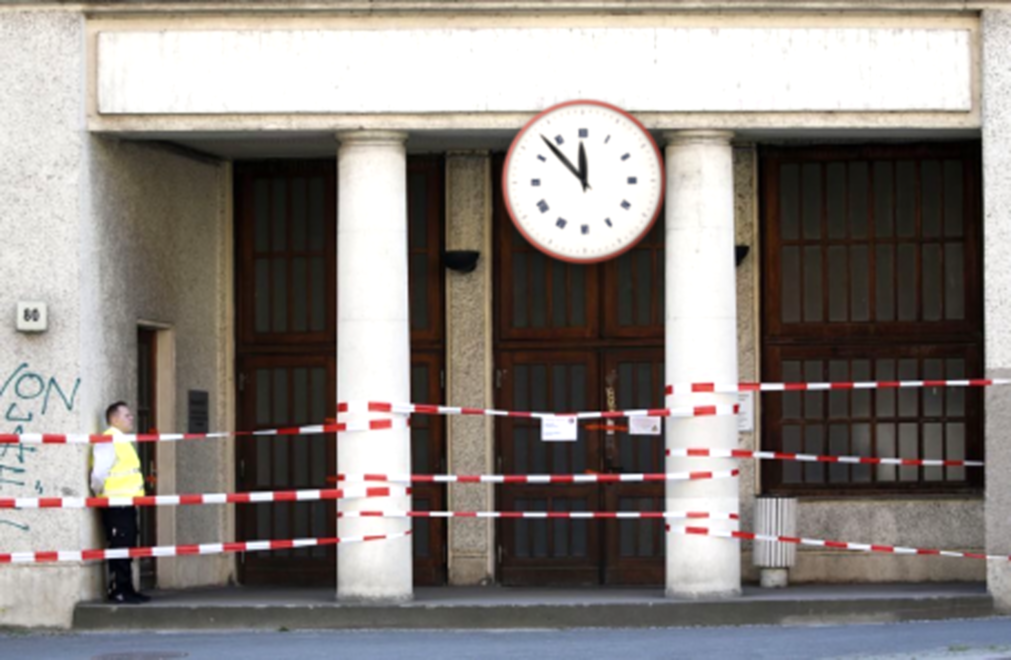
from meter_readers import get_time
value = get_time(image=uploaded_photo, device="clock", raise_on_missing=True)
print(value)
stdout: 11:53
